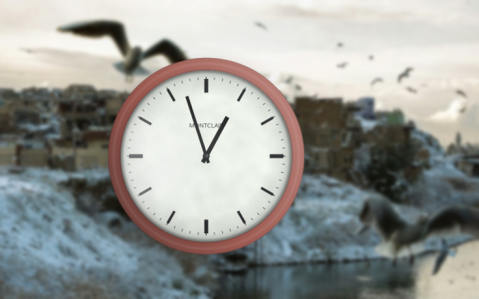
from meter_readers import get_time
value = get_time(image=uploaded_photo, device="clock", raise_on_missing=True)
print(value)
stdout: 12:57
